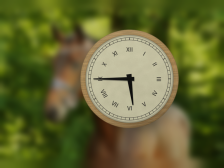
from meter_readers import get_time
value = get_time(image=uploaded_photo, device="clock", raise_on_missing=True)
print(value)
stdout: 5:45
